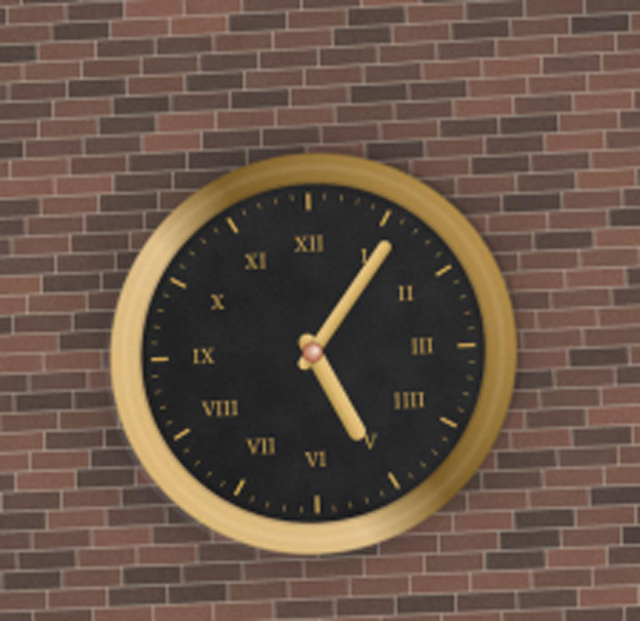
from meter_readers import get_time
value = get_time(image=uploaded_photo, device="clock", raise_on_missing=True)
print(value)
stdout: 5:06
